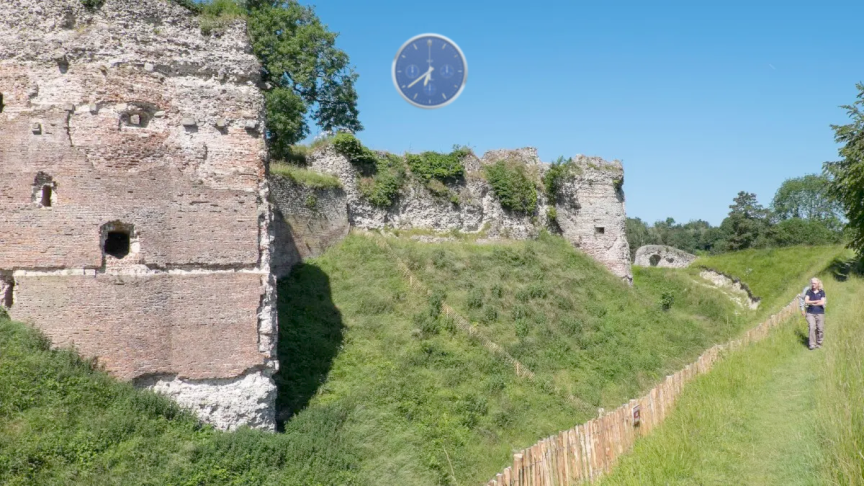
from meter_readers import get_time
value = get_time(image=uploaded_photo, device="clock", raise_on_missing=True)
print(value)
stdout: 6:39
